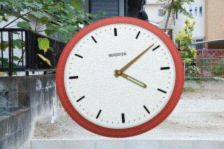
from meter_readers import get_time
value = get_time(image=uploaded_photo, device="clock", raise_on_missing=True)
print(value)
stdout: 4:09
